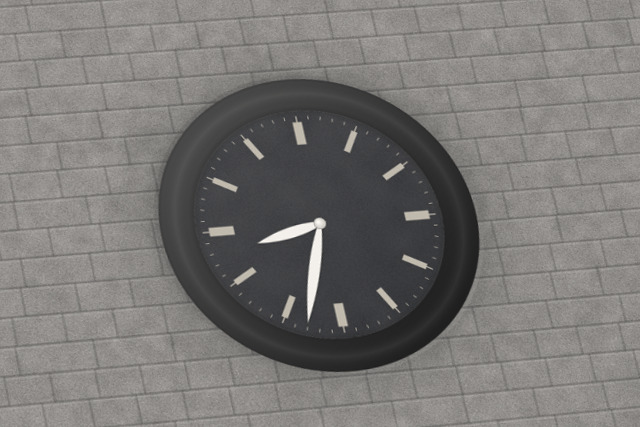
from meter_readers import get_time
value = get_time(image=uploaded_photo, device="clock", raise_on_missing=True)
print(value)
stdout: 8:33
